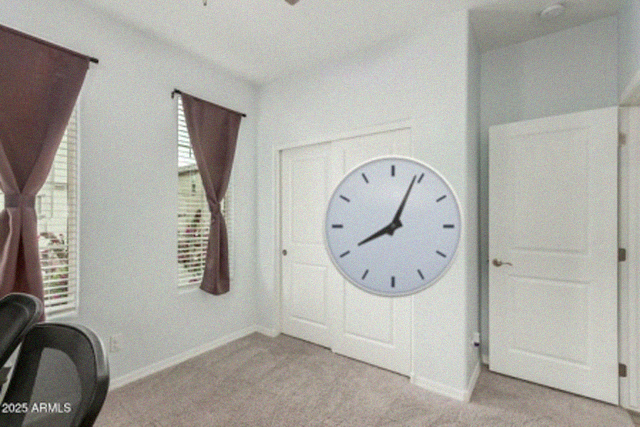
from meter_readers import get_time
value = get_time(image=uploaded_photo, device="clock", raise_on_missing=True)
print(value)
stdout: 8:04
